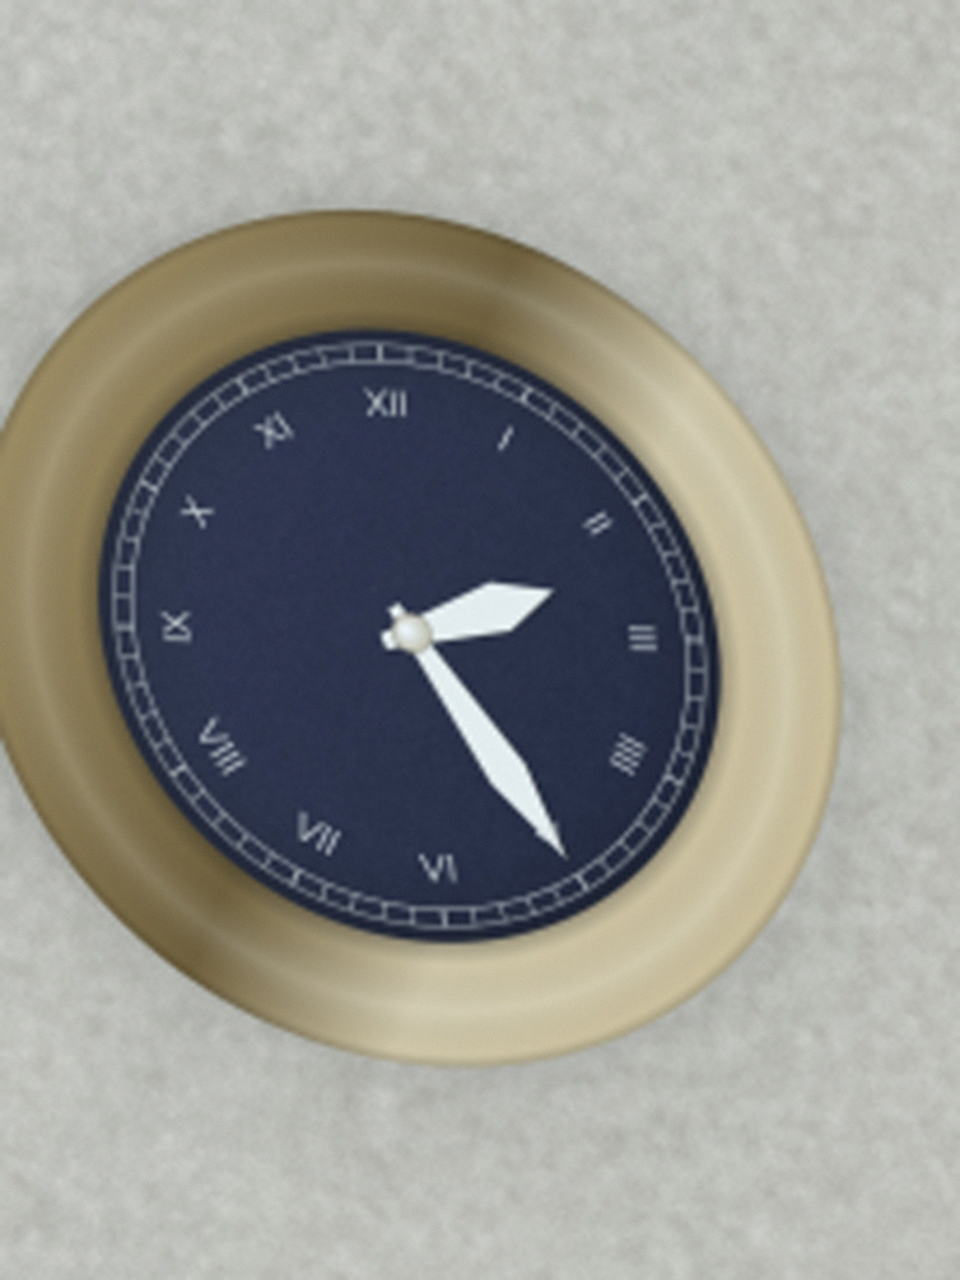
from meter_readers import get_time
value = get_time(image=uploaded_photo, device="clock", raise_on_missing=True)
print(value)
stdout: 2:25
